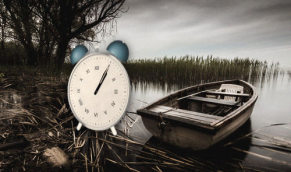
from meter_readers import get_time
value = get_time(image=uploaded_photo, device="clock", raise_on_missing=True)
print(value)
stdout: 1:05
